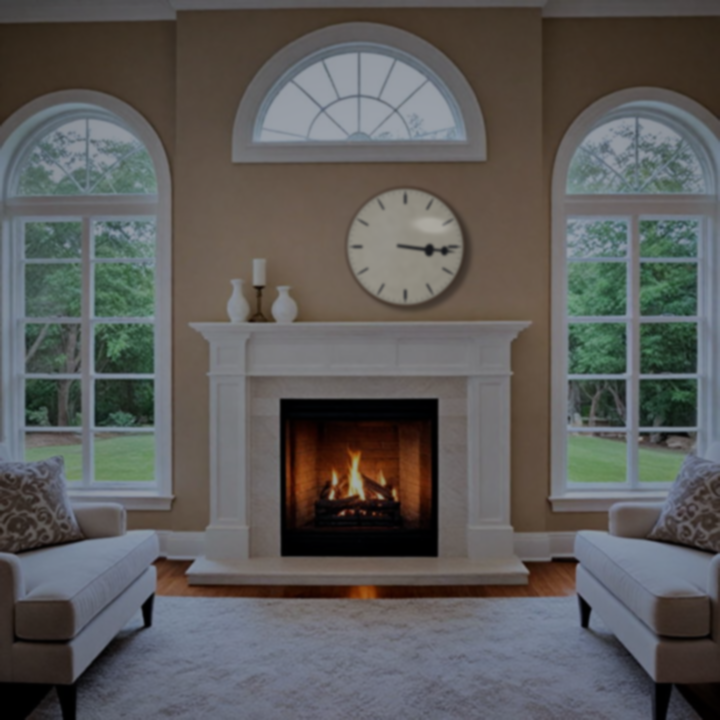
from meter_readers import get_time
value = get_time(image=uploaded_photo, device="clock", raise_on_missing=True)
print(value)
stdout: 3:16
